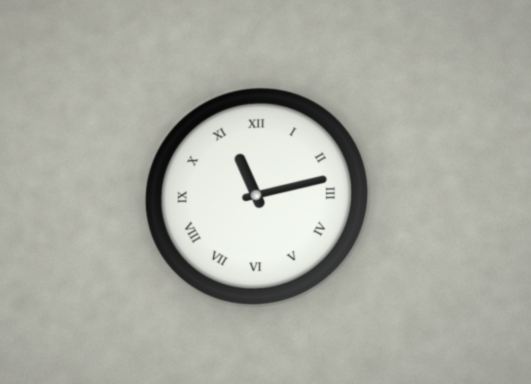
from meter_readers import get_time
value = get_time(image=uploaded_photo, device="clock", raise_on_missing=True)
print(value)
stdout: 11:13
